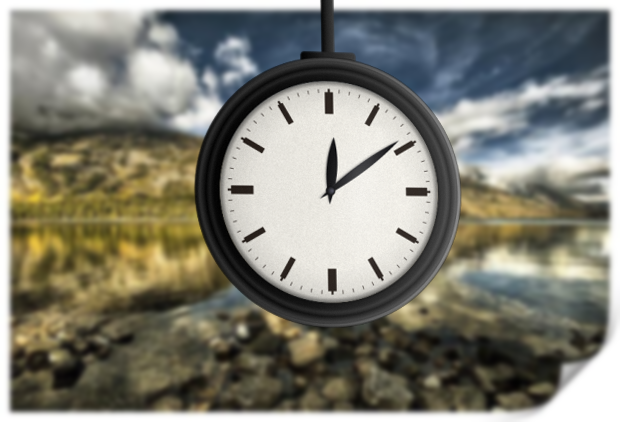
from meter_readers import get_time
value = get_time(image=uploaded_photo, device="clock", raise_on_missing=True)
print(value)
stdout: 12:09
